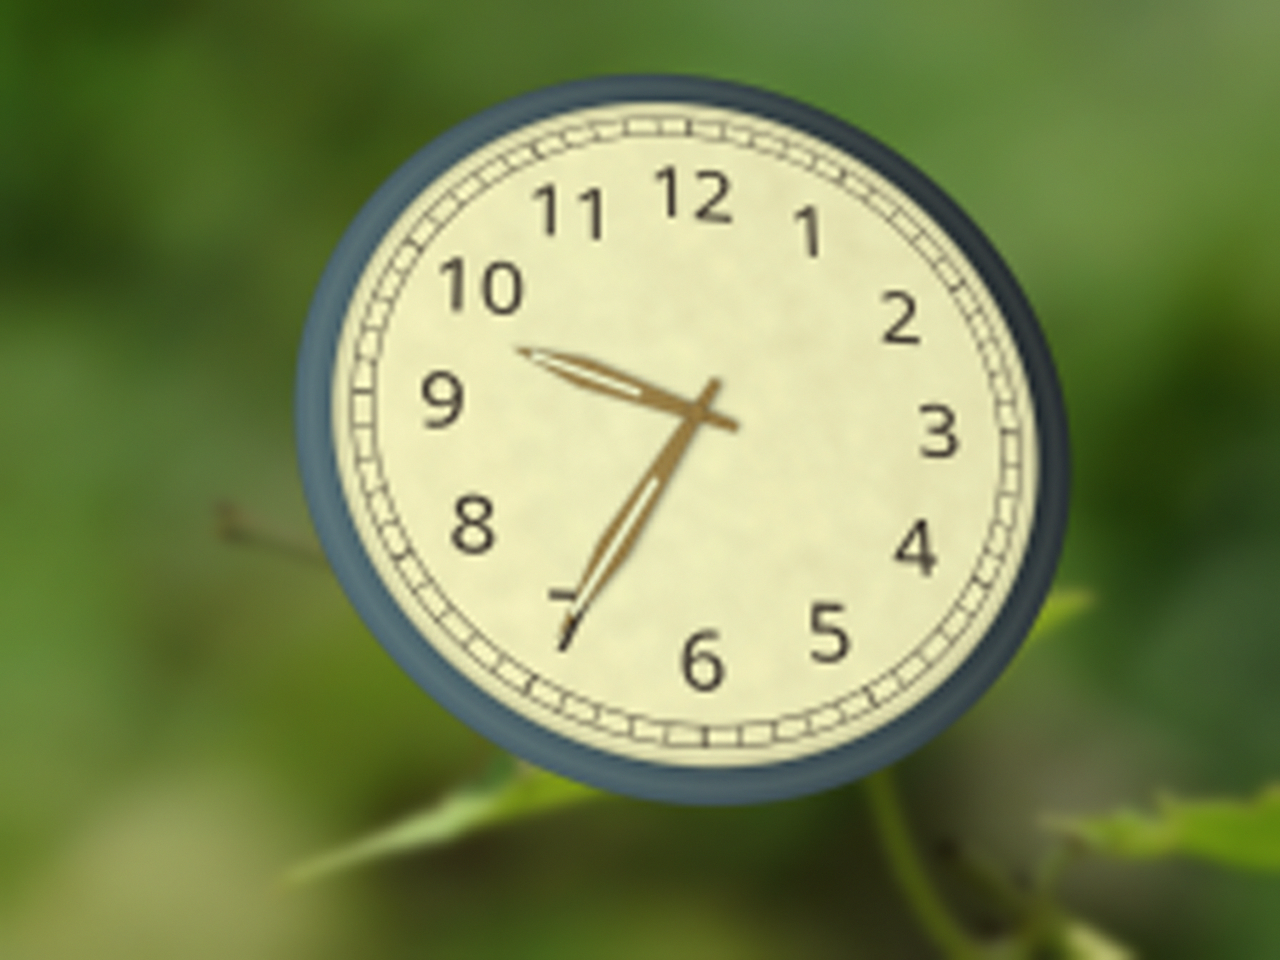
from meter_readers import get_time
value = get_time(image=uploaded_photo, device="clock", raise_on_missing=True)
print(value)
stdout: 9:35
